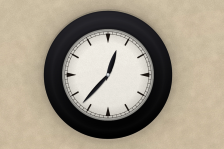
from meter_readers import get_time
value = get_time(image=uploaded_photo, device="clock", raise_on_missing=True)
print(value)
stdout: 12:37
